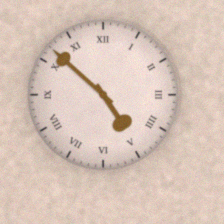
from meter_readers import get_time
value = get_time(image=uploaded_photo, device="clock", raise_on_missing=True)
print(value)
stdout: 4:52
